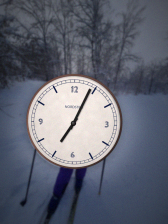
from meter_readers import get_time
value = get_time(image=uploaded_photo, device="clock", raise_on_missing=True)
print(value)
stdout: 7:04
